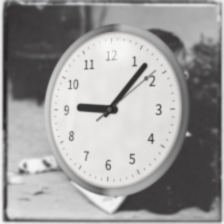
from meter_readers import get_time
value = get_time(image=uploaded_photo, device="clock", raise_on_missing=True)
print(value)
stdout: 9:07:09
